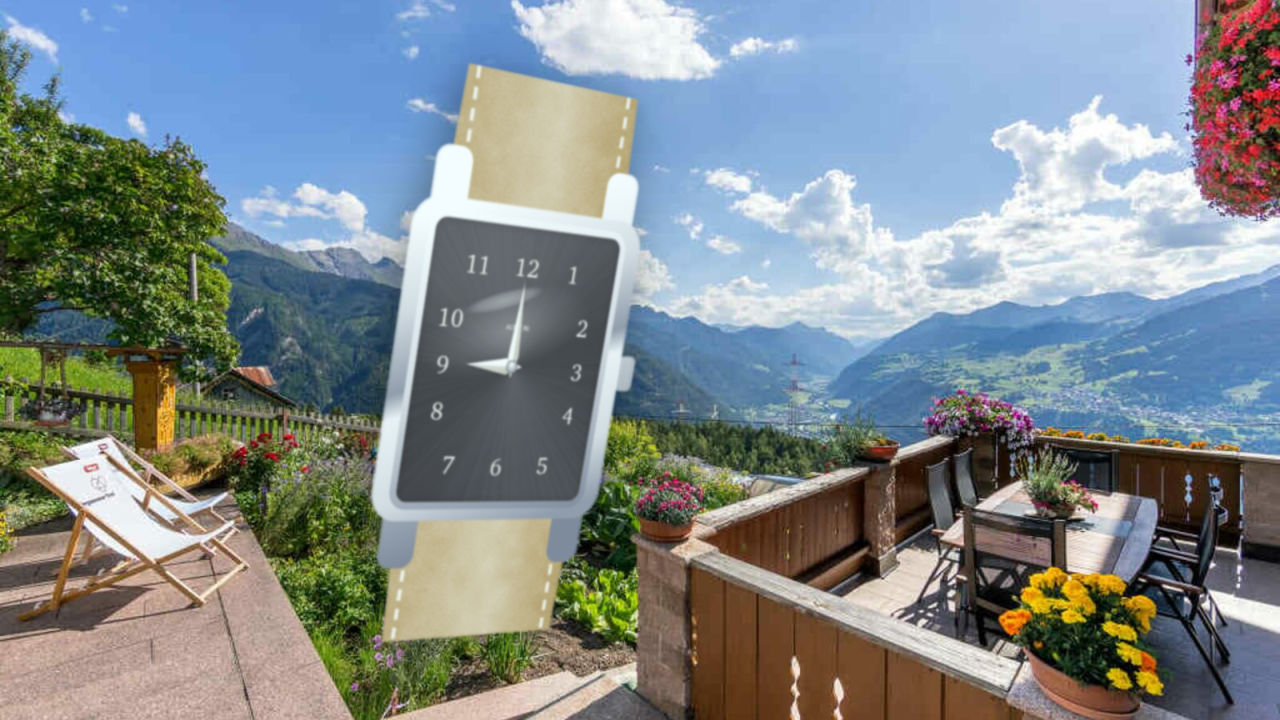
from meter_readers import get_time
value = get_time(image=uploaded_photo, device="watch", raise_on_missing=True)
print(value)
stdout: 9:00
